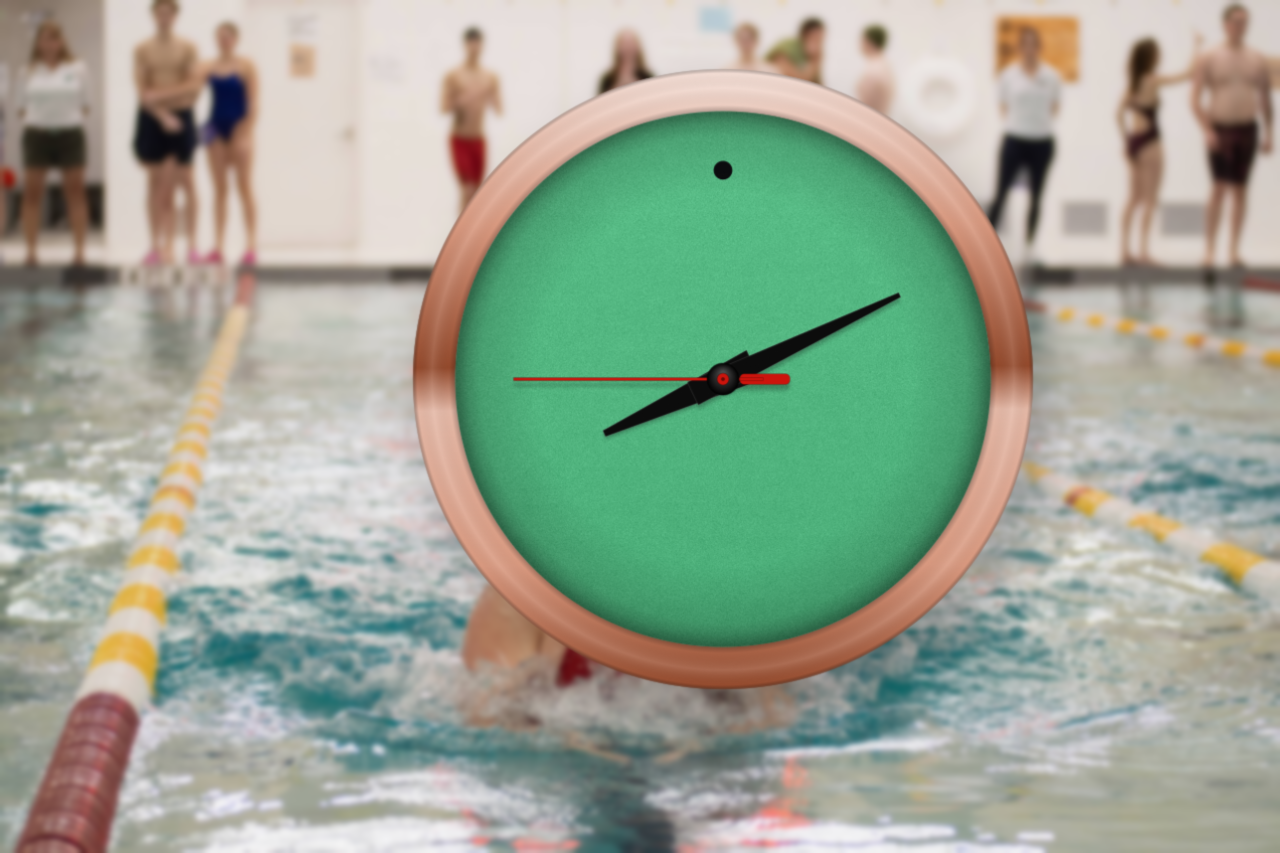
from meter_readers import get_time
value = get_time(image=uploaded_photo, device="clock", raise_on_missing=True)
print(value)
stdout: 8:10:45
